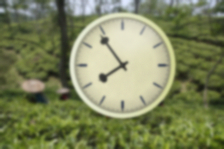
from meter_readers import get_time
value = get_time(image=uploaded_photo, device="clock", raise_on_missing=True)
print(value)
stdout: 7:54
